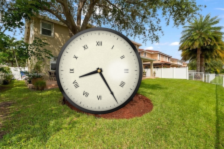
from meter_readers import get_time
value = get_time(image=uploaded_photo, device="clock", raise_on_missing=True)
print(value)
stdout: 8:25
